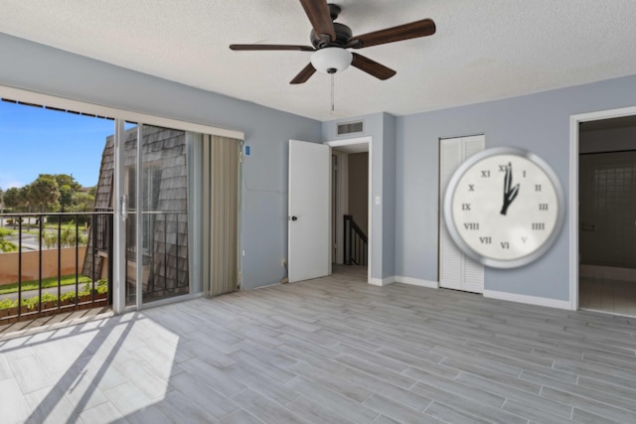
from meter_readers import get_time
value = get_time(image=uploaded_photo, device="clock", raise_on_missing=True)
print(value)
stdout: 1:01
